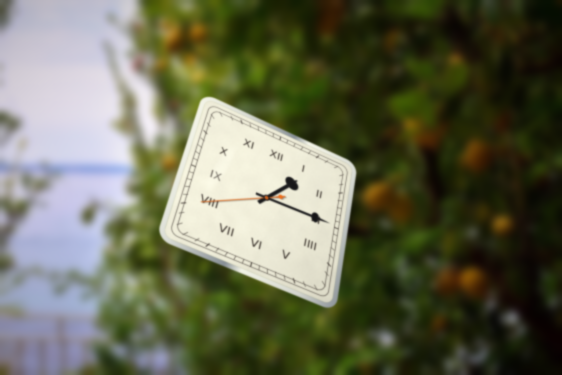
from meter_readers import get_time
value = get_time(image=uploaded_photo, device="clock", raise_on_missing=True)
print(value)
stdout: 1:14:40
